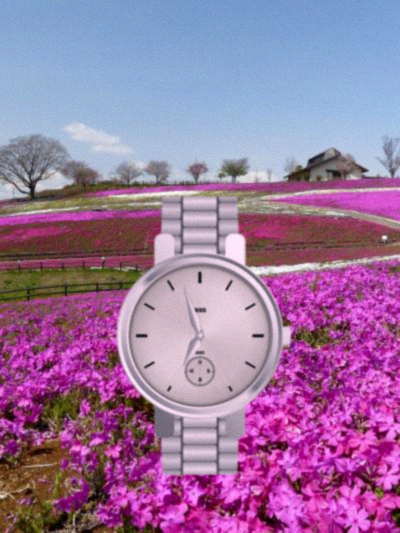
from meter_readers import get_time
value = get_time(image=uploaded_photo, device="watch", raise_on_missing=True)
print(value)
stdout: 6:57
